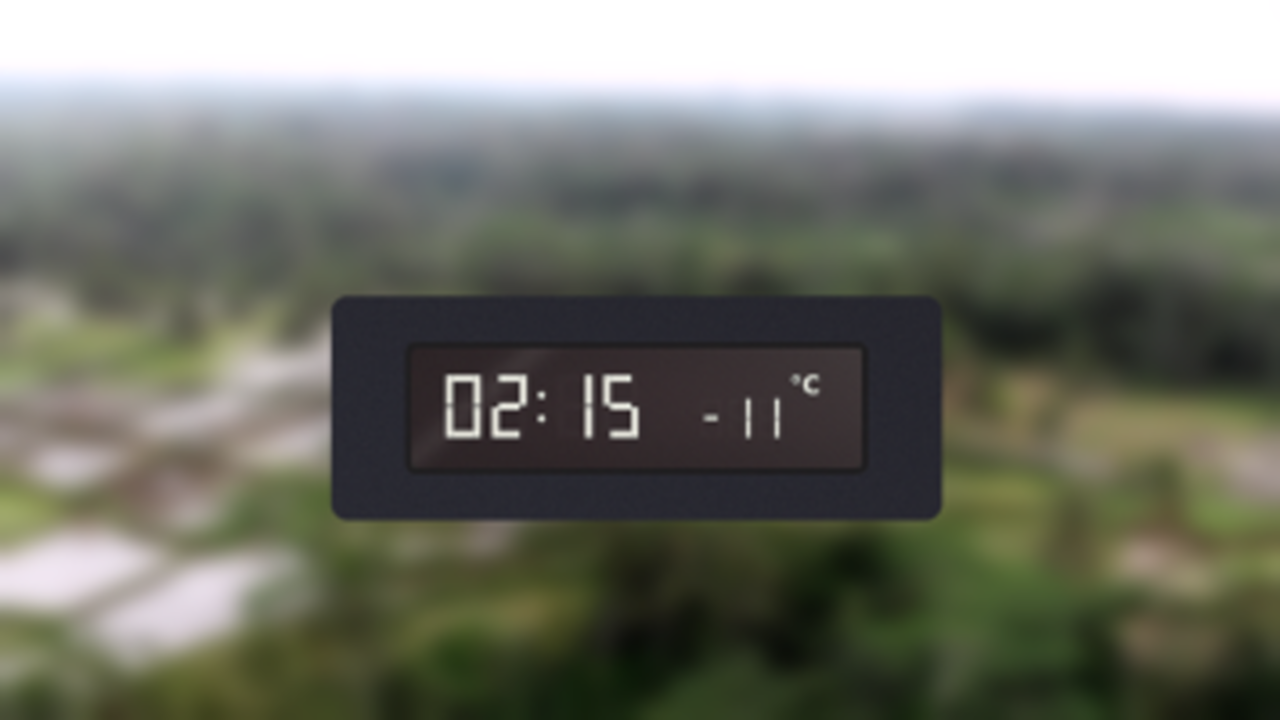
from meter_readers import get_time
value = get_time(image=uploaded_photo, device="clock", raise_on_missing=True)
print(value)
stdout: 2:15
